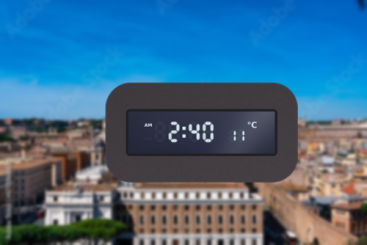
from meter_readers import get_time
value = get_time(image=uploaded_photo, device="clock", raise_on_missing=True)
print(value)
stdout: 2:40
